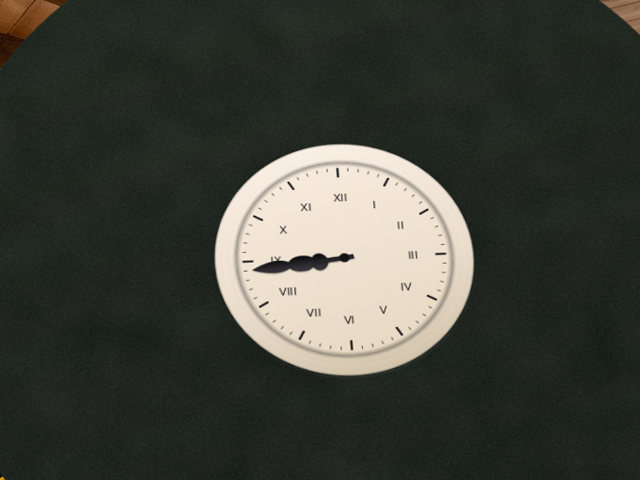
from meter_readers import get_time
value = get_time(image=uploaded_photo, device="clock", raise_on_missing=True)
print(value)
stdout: 8:44
